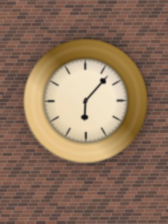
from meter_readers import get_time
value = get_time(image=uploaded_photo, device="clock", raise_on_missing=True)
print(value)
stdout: 6:07
